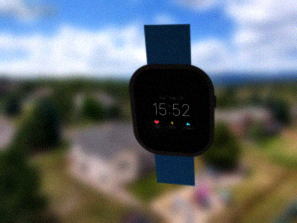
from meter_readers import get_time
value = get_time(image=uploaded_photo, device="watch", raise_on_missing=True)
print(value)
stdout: 15:52
